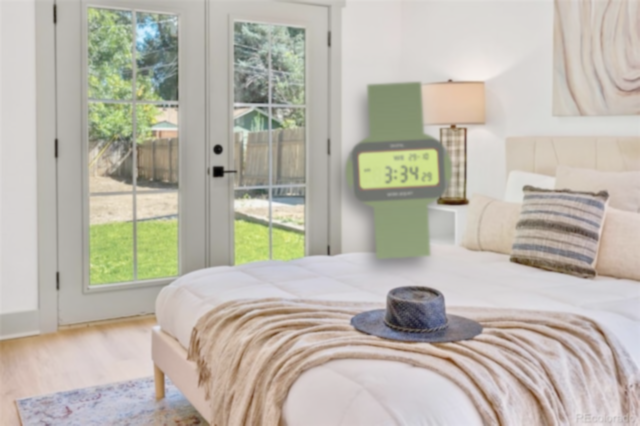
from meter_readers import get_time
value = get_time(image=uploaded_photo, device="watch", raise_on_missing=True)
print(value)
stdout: 3:34
